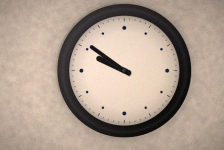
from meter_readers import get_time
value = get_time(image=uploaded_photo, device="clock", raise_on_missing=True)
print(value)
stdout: 9:51
